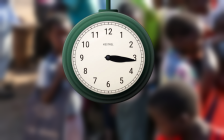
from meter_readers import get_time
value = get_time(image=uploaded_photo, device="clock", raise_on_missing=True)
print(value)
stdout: 3:16
